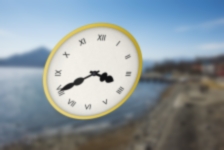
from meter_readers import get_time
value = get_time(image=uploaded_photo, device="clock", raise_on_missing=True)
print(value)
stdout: 3:40
